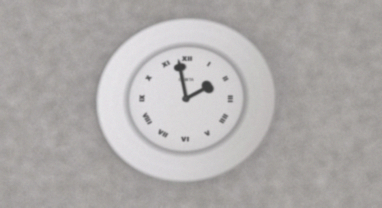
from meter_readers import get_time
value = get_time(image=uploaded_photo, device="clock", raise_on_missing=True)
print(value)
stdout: 1:58
